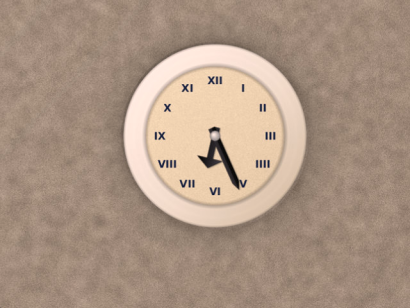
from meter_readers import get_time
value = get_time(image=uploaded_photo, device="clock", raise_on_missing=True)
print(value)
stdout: 6:26
